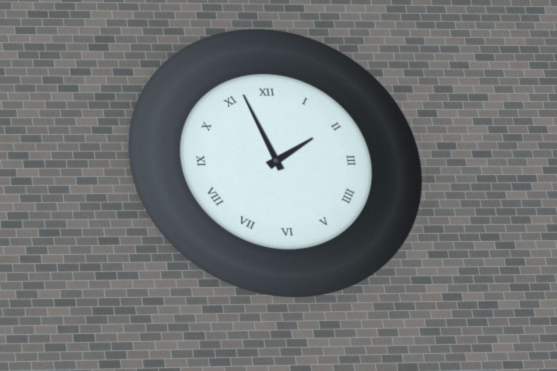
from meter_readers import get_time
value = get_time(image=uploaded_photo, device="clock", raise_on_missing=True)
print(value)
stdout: 1:57
